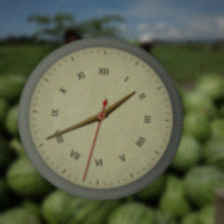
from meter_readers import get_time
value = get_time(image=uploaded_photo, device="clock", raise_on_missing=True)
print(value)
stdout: 1:40:32
